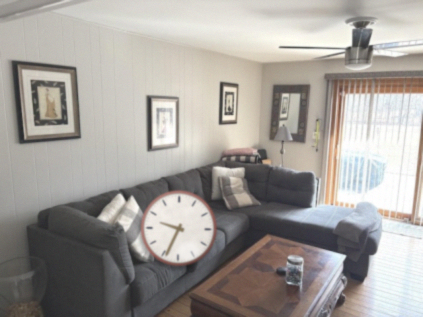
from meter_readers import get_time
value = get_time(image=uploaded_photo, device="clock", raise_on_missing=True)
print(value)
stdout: 9:34
